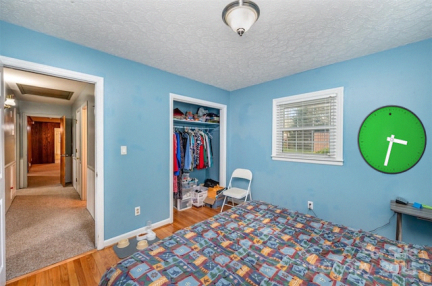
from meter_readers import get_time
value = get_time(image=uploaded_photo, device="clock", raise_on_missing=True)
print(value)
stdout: 3:33
